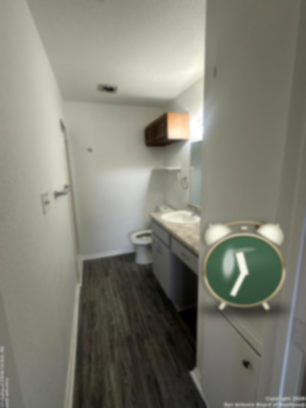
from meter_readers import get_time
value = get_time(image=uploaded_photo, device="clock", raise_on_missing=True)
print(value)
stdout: 11:34
